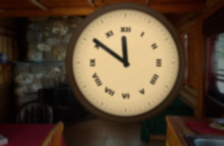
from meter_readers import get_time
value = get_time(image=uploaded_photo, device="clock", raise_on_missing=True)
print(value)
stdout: 11:51
